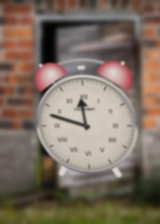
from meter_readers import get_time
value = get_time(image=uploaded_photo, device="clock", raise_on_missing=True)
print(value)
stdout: 11:48
